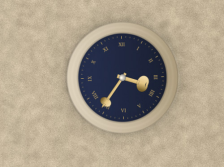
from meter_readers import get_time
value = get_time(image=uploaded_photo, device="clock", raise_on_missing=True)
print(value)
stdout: 3:36
